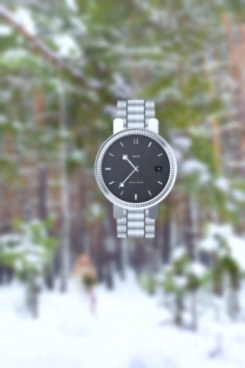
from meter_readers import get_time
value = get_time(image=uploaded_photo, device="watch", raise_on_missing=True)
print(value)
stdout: 10:37
